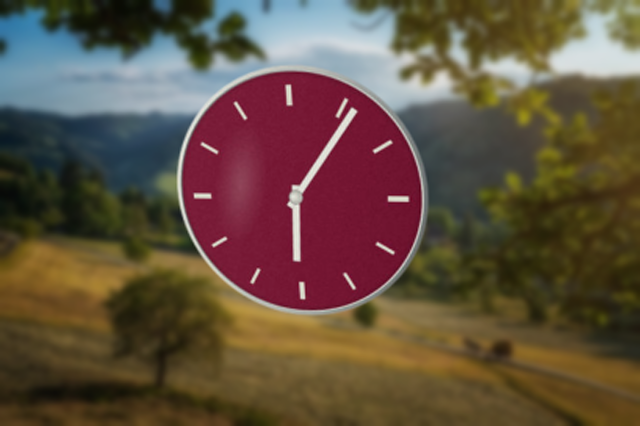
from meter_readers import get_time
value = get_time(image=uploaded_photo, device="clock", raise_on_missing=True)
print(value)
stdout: 6:06
